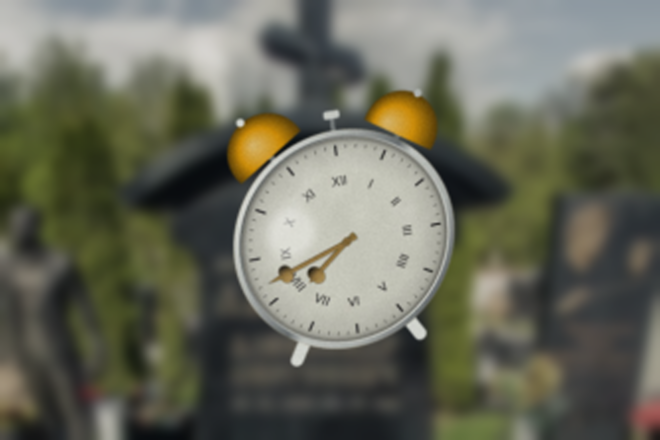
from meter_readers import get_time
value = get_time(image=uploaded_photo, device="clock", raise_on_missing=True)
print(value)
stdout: 7:42
